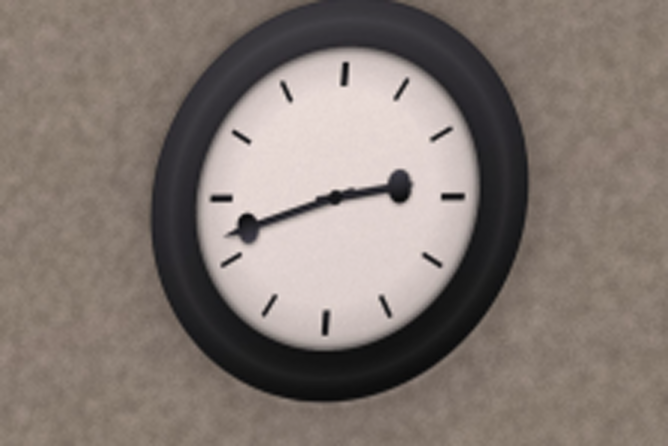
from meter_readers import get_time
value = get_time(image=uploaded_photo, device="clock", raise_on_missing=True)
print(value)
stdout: 2:42
